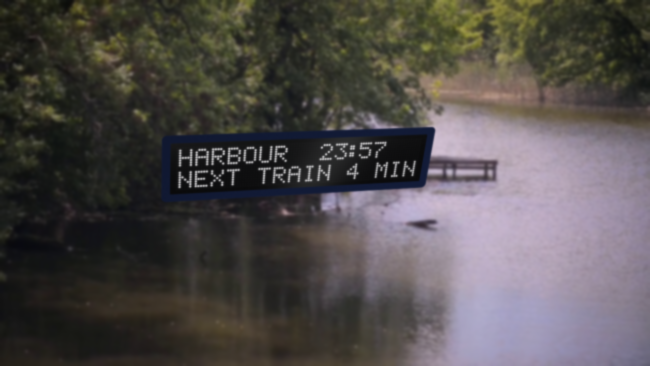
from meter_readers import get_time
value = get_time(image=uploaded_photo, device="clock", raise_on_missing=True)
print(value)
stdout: 23:57
